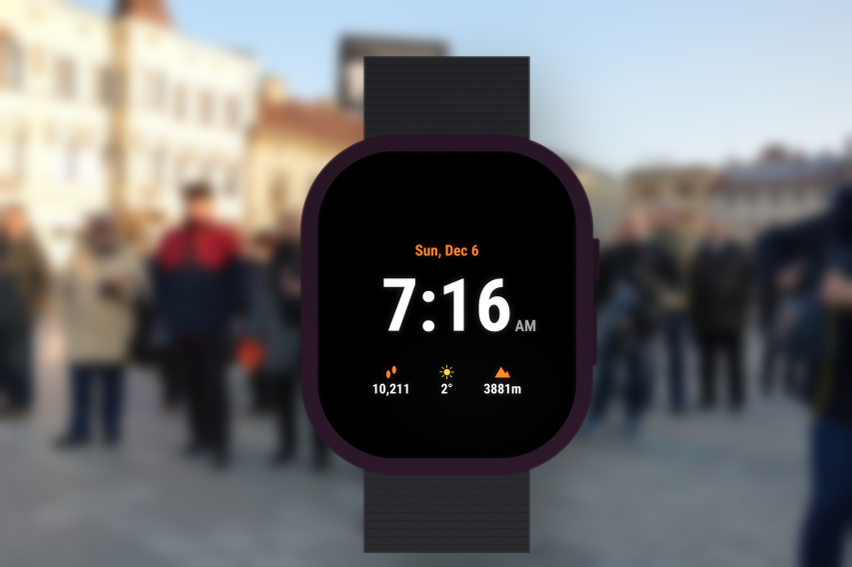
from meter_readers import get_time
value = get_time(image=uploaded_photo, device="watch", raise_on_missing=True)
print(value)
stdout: 7:16
